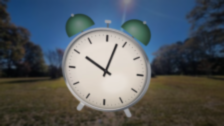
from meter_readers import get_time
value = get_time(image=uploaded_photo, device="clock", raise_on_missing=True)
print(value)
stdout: 10:03
